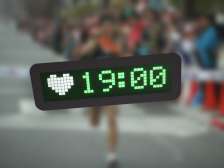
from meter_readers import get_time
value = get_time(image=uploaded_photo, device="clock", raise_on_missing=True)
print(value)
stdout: 19:00
